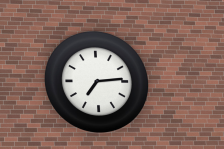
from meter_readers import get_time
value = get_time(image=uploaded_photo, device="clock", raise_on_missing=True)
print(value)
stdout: 7:14
